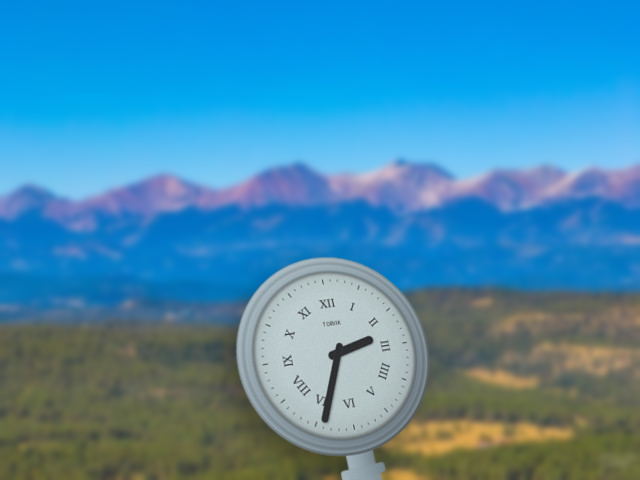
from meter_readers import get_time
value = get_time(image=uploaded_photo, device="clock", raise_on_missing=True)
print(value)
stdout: 2:34
